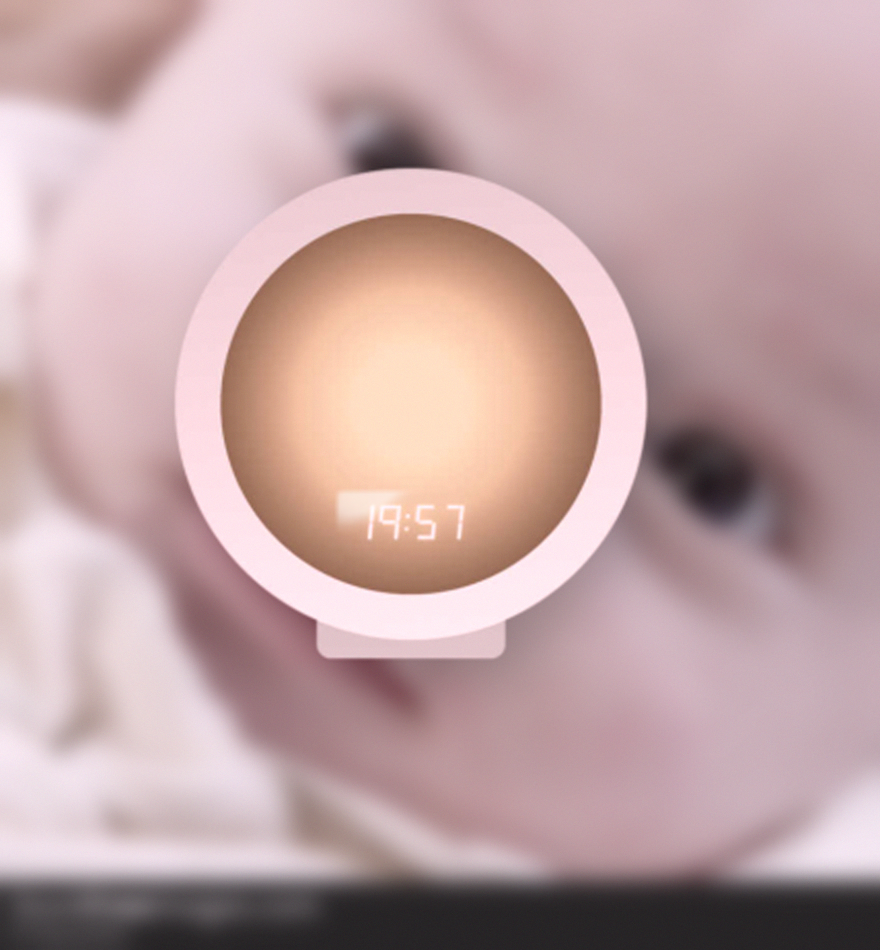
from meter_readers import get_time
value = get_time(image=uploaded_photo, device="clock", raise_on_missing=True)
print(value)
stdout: 19:57
